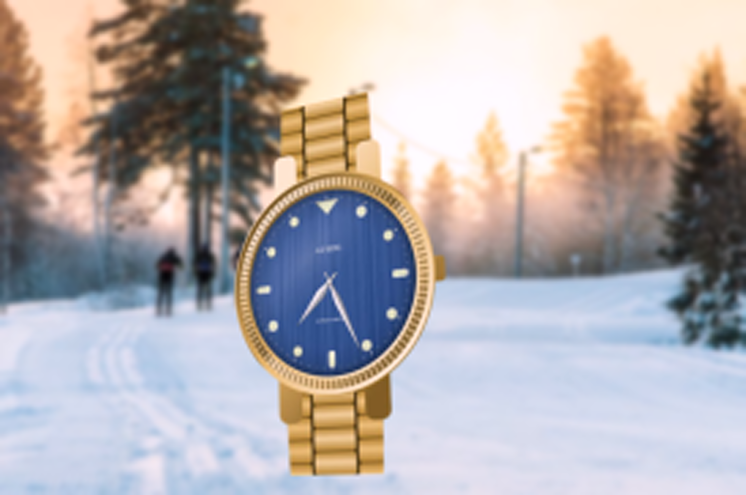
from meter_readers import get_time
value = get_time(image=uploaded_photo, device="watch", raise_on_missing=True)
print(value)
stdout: 7:26
